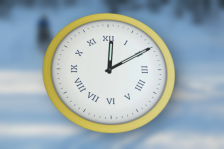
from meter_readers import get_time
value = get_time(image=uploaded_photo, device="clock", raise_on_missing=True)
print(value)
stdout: 12:10
